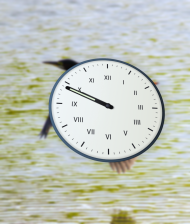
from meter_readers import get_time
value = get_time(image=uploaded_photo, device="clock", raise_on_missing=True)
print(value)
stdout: 9:49
